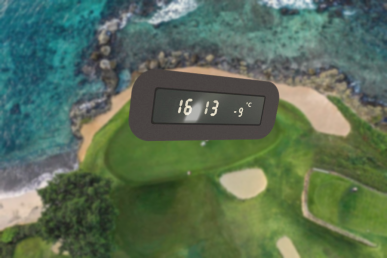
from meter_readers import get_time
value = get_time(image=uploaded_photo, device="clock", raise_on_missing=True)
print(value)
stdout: 16:13
